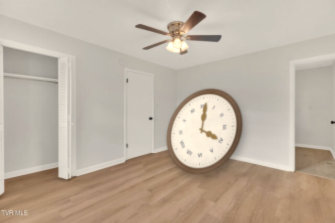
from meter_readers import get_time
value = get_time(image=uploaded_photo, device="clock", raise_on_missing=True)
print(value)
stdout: 4:01
